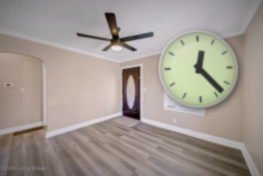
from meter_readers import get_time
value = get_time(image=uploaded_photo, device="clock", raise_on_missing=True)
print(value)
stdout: 12:23
